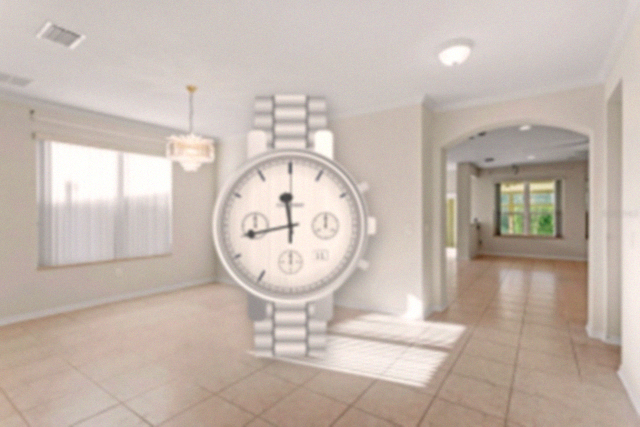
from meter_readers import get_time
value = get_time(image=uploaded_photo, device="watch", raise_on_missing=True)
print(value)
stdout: 11:43
